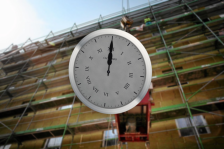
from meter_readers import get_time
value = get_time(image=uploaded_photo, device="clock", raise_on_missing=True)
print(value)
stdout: 12:00
